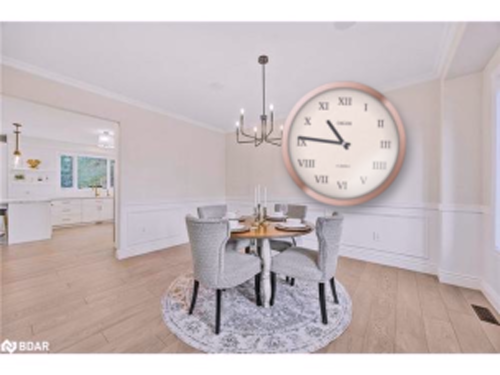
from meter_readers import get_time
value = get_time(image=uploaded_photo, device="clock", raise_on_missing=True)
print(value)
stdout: 10:46
